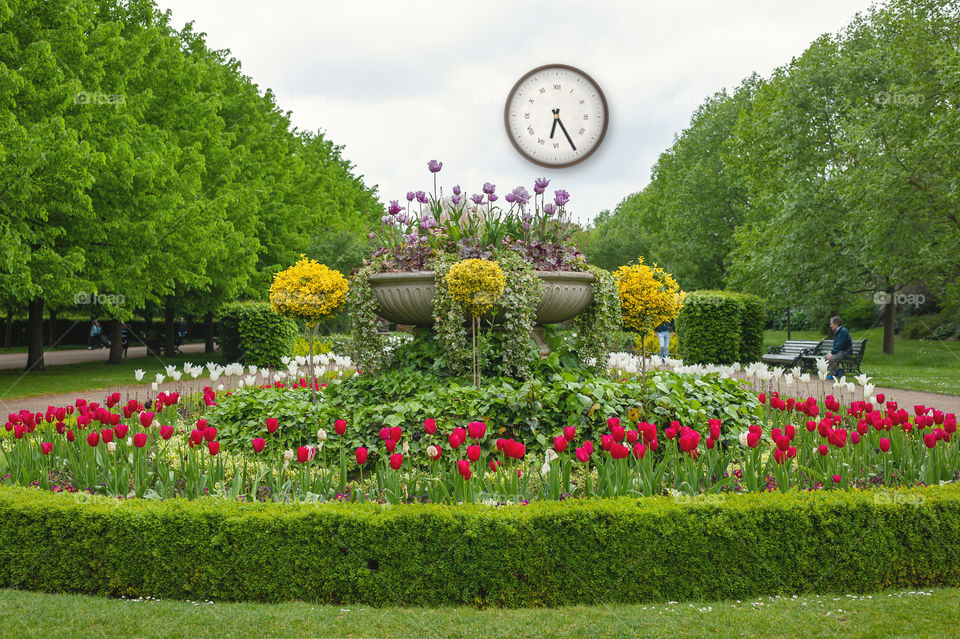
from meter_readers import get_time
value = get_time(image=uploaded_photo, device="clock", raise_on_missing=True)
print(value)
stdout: 6:25
